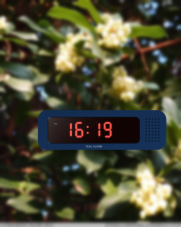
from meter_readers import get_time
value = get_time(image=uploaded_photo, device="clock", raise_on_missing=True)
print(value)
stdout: 16:19
